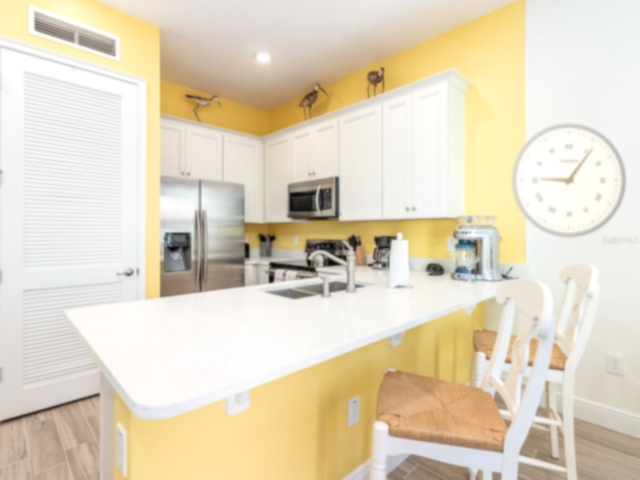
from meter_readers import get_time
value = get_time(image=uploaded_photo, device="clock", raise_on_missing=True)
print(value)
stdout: 9:06
